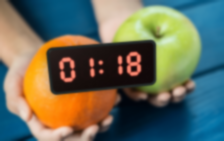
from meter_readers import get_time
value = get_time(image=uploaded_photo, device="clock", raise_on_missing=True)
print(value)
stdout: 1:18
